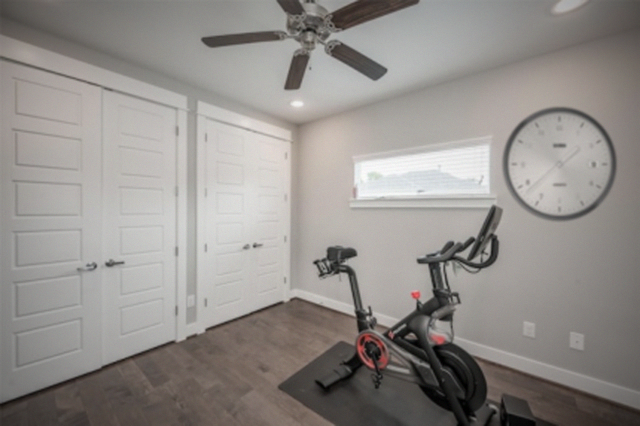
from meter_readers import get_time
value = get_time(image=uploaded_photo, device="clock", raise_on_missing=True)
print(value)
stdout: 1:38
